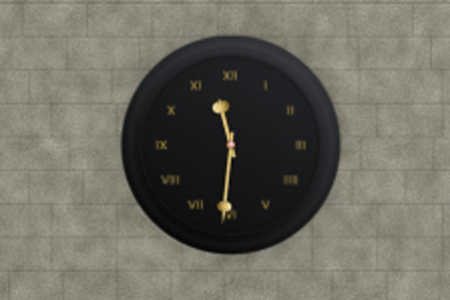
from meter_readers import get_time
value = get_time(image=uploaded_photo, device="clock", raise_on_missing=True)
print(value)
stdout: 11:31
